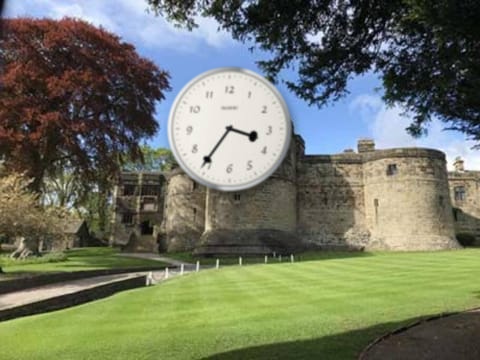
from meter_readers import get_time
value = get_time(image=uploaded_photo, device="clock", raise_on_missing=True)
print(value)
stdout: 3:36
